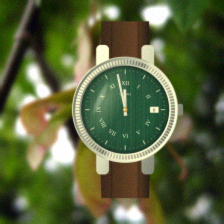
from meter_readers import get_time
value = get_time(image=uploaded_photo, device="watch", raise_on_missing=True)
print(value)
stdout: 11:58
